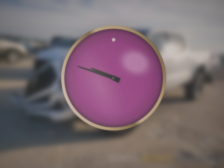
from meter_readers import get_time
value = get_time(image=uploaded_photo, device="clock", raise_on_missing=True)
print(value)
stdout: 9:48
